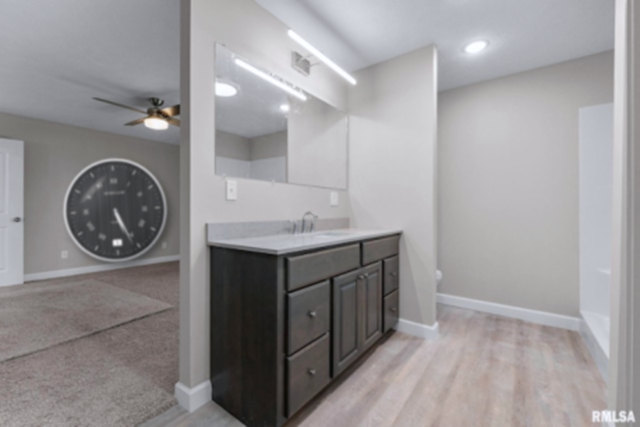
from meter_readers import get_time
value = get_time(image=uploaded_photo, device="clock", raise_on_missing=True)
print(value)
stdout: 5:26
